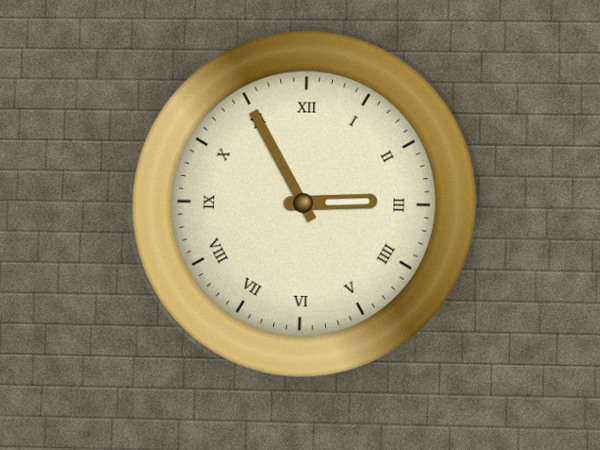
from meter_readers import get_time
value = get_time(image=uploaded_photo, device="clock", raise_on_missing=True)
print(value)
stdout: 2:55
